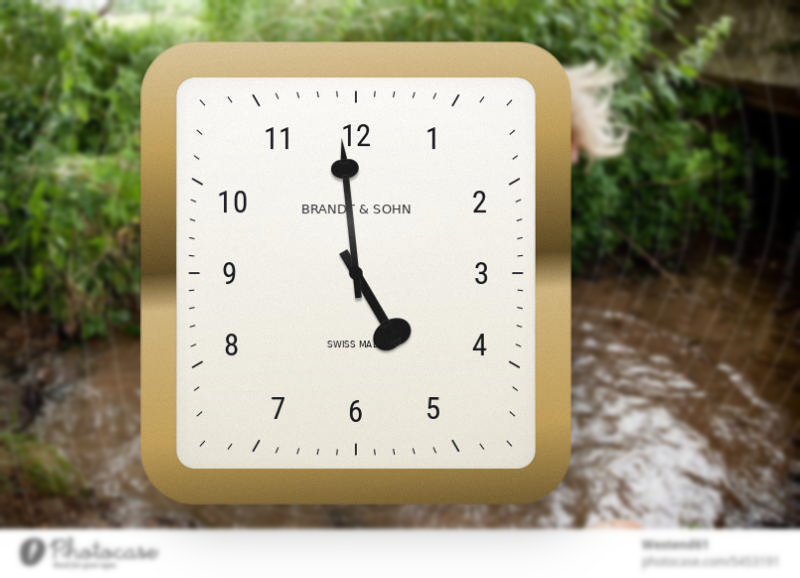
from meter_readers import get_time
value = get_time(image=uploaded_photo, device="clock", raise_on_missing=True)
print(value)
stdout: 4:59
